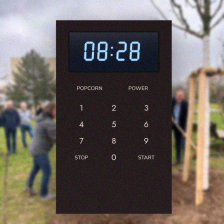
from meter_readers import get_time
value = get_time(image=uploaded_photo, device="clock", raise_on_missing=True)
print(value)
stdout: 8:28
